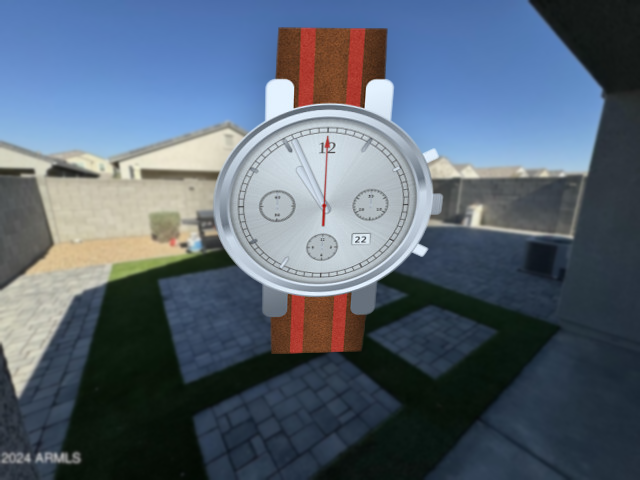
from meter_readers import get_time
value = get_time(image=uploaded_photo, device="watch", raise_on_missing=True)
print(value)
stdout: 10:56
